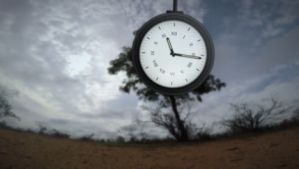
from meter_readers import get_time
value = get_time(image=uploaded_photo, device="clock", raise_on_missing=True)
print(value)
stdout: 11:16
